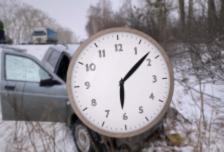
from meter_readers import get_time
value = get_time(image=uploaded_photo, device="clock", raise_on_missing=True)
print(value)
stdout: 6:08
